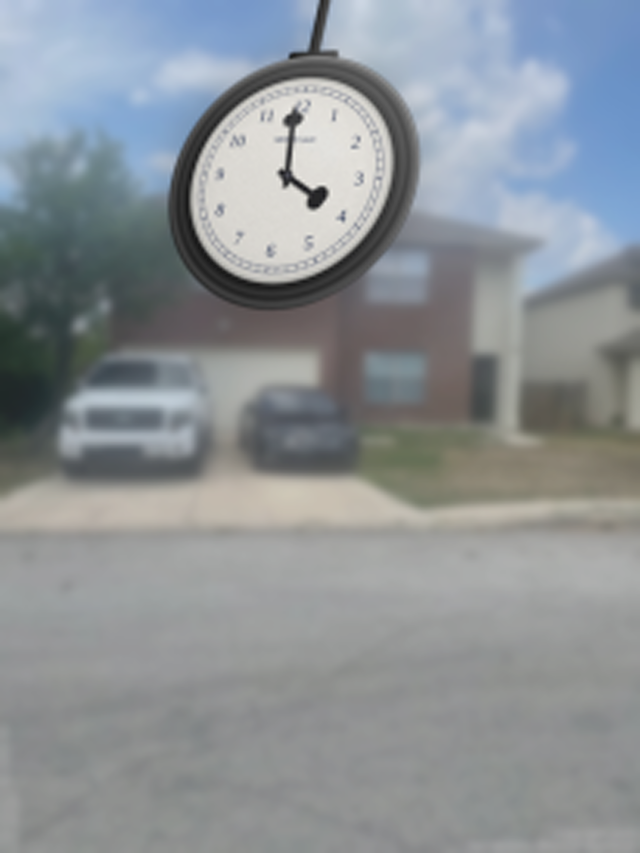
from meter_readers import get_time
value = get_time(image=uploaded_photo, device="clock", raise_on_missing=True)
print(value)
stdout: 3:59
